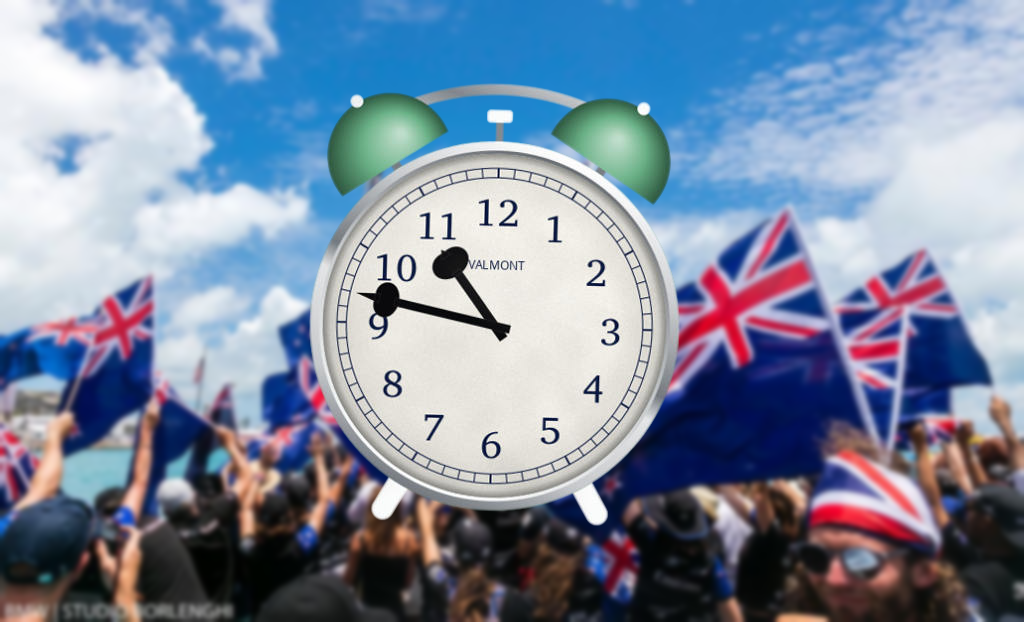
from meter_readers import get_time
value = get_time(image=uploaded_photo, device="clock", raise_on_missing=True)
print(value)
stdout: 10:47
